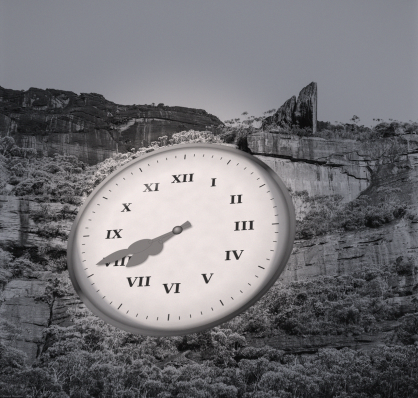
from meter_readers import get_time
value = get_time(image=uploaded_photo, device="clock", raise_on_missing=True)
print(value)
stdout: 7:41
